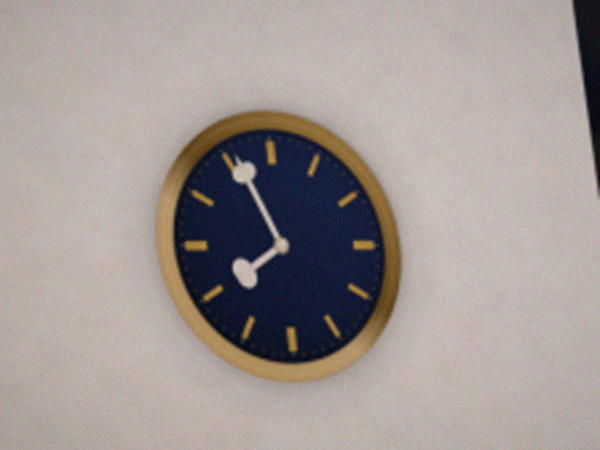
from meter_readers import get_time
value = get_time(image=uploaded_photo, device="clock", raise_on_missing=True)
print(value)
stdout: 7:56
